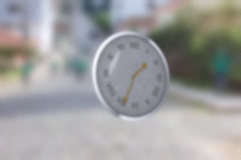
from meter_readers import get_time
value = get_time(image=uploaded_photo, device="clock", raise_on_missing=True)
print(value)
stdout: 1:34
